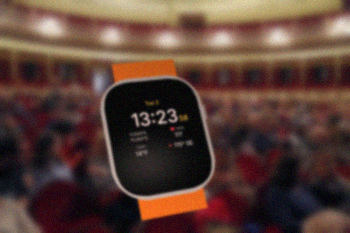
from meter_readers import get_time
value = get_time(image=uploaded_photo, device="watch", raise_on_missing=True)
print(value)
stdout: 13:23
